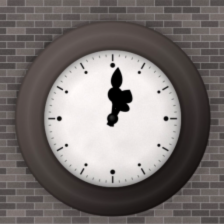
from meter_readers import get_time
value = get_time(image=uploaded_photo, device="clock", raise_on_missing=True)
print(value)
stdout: 1:01
